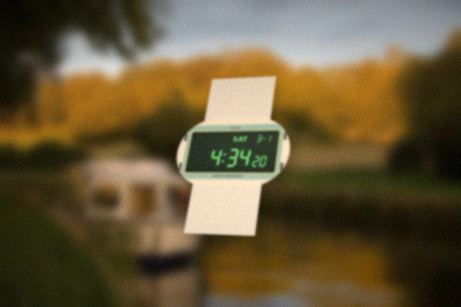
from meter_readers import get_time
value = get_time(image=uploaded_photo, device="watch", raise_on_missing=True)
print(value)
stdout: 4:34
